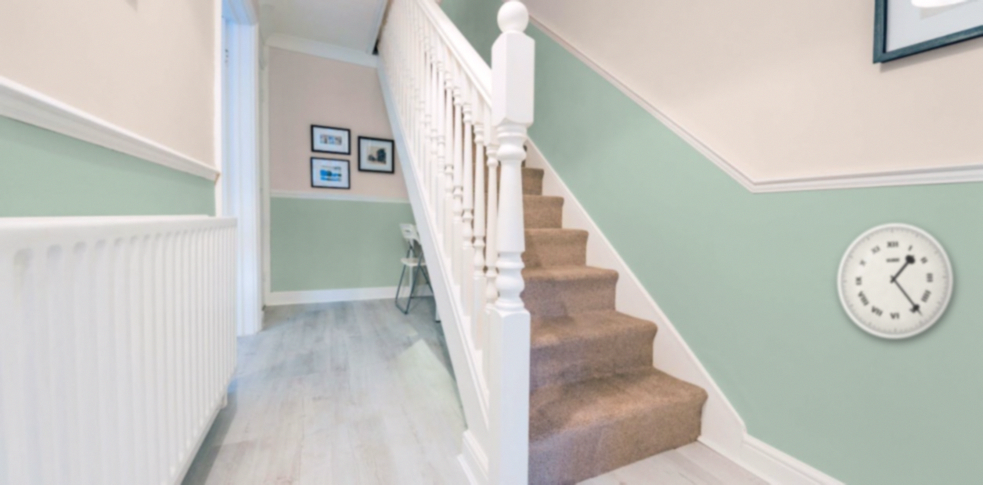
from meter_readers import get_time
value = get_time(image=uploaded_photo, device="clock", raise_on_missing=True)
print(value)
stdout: 1:24
